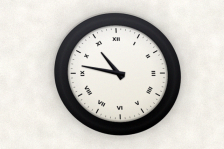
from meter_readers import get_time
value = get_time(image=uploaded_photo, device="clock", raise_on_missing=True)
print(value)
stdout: 10:47
